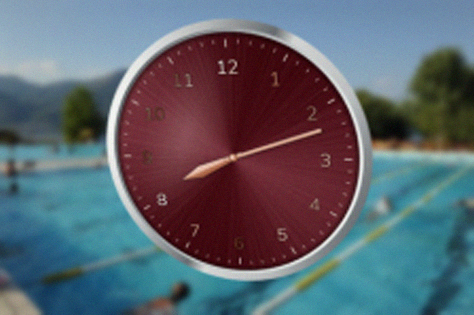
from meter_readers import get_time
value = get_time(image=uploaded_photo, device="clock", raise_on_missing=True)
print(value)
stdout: 8:12
